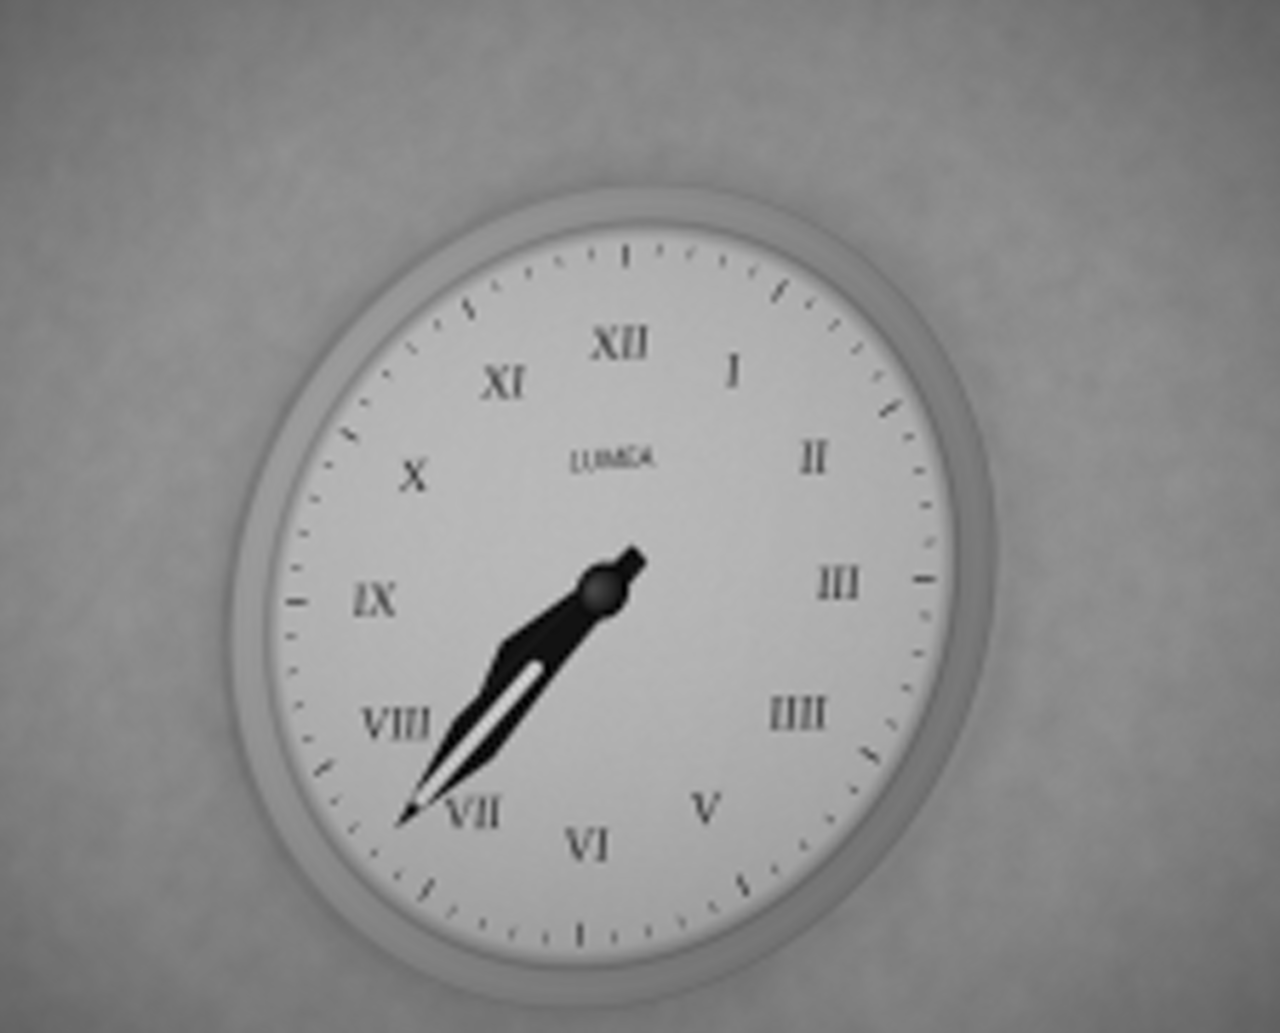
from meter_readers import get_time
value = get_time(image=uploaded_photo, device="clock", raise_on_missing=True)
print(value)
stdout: 7:37
